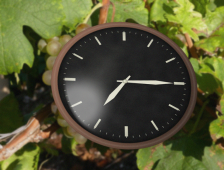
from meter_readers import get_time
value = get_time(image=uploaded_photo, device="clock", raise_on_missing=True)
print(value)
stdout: 7:15
